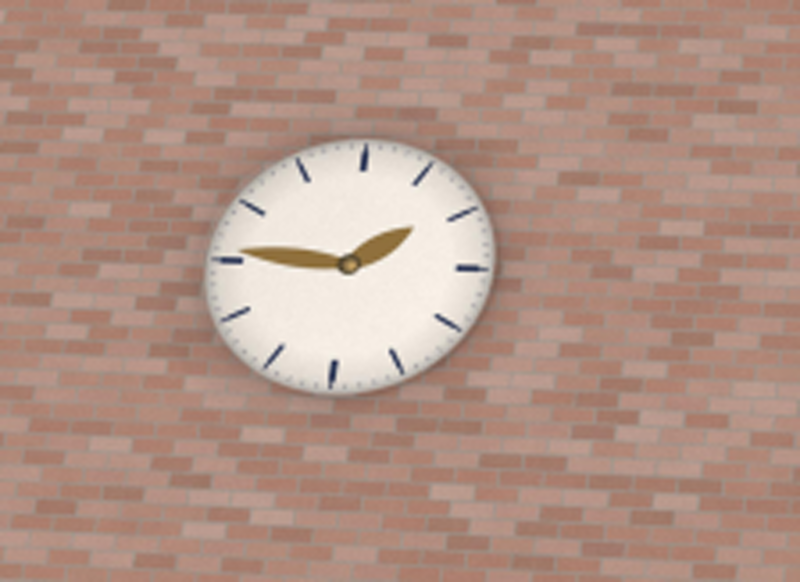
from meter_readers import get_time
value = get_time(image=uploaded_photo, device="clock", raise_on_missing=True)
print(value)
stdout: 1:46
